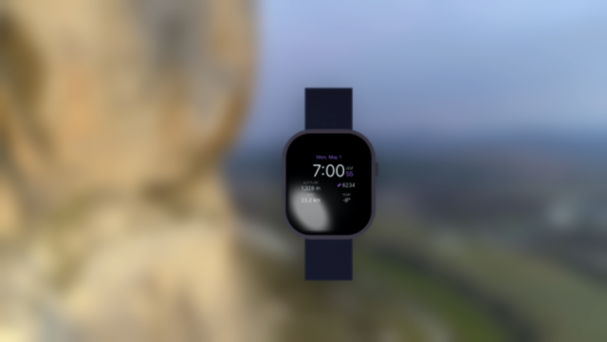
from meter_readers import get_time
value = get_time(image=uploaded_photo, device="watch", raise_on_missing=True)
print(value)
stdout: 7:00
